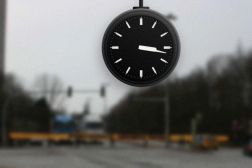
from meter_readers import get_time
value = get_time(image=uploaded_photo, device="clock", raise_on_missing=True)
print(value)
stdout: 3:17
